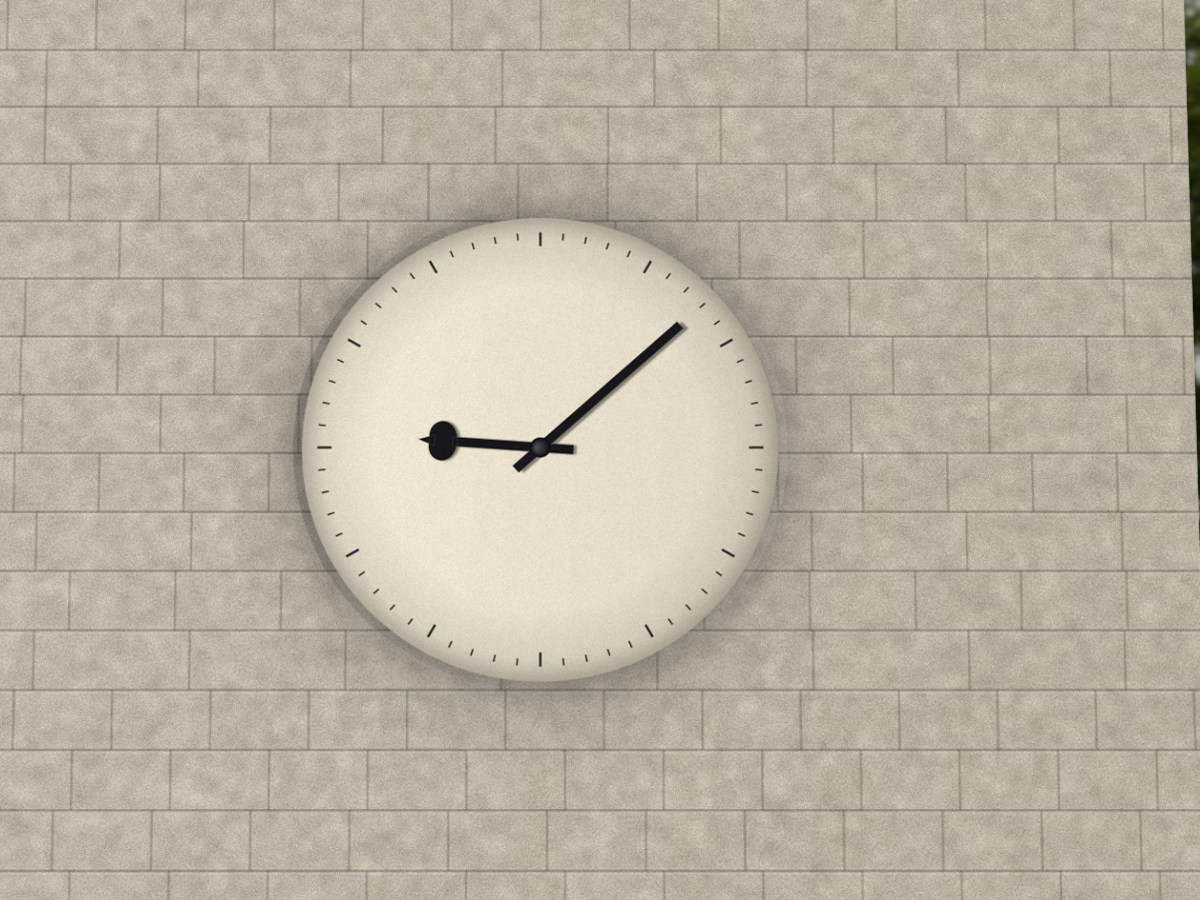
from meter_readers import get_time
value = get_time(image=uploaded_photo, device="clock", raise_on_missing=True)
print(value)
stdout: 9:08
